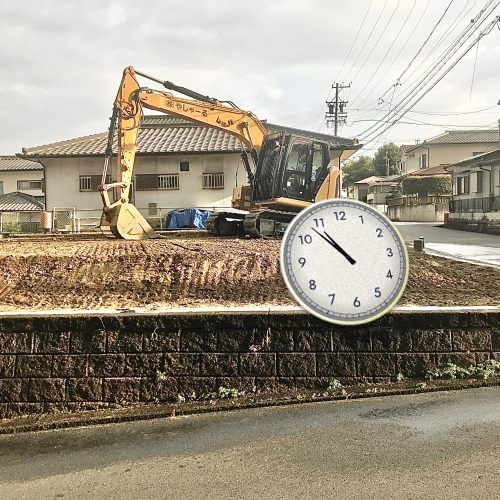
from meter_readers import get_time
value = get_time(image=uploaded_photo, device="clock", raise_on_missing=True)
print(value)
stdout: 10:53
